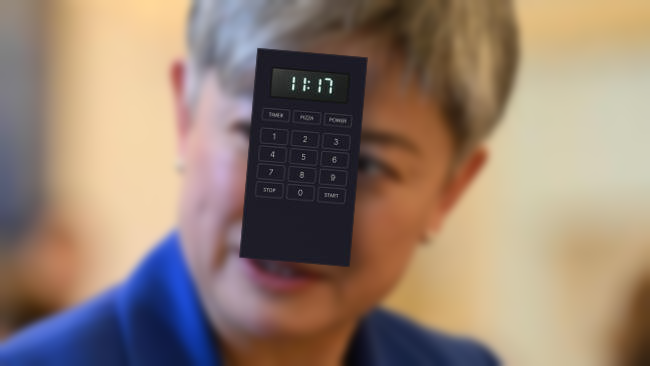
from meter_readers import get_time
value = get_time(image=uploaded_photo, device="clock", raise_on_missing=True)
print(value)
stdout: 11:17
